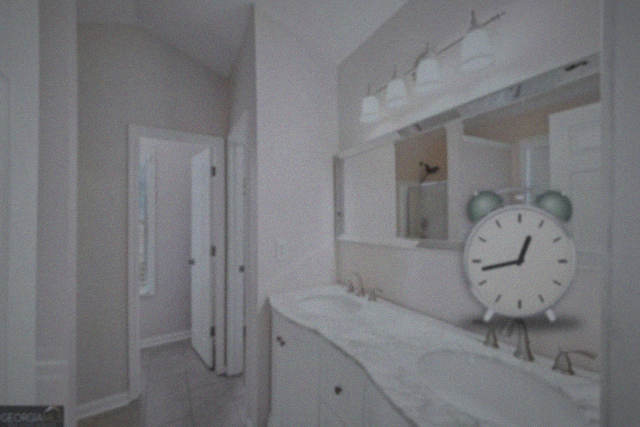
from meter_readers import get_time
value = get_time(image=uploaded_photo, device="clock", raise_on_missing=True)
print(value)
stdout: 12:43
